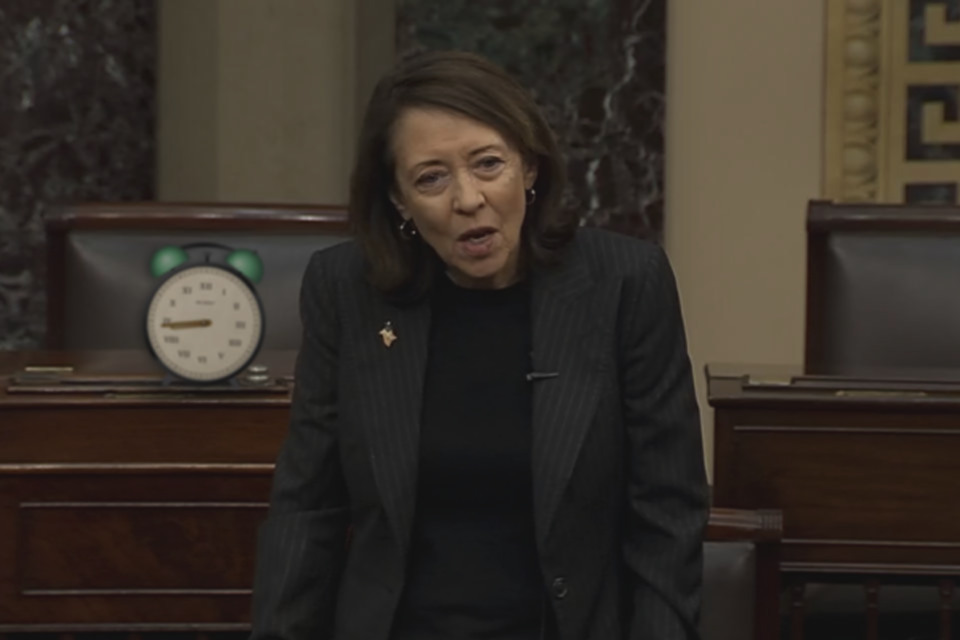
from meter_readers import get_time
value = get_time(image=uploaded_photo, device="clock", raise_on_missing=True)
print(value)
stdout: 8:44
